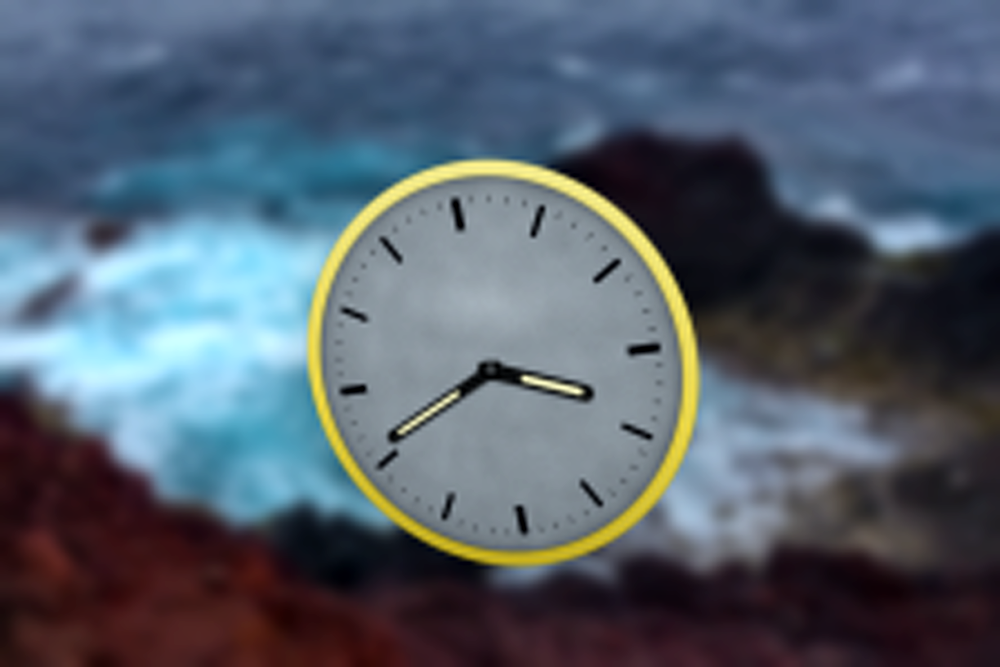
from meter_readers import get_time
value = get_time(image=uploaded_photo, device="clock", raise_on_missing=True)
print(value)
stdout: 3:41
